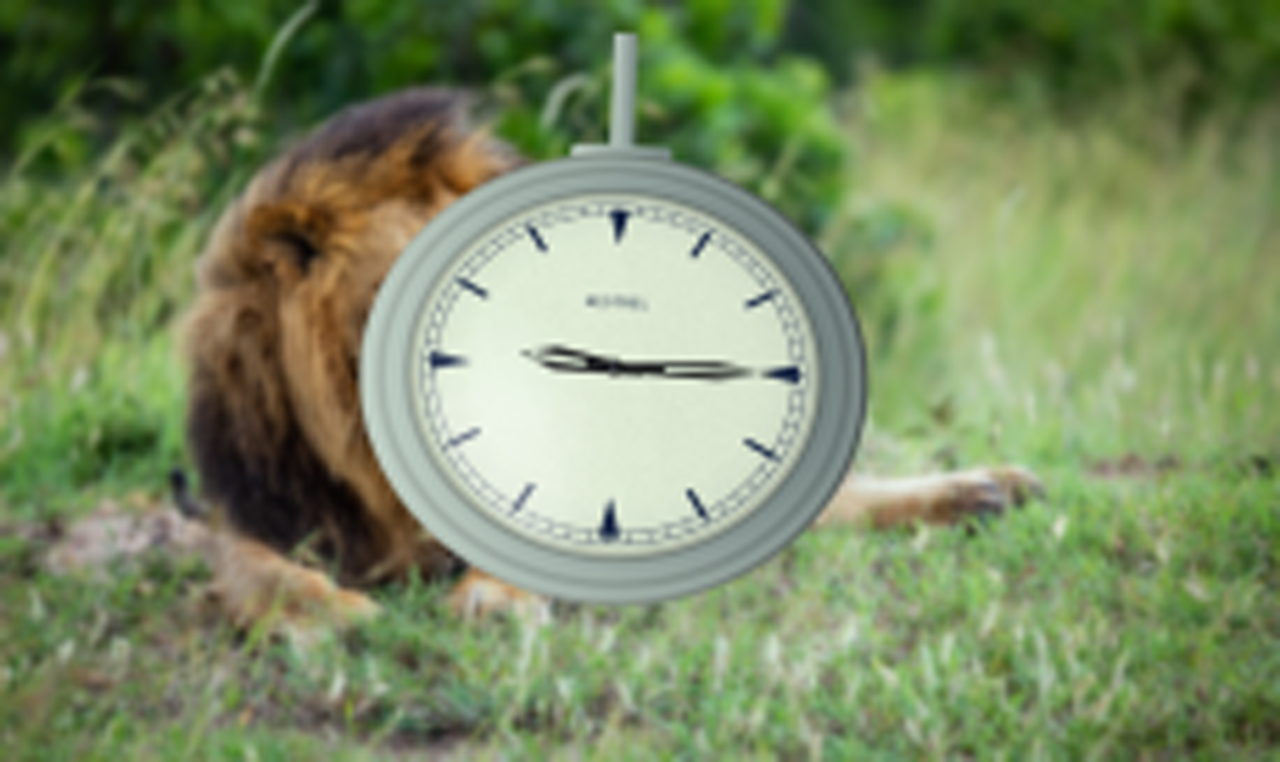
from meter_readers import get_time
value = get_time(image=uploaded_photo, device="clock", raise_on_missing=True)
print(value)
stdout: 9:15
